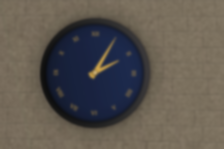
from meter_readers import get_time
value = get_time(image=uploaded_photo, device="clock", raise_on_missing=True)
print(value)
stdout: 2:05
